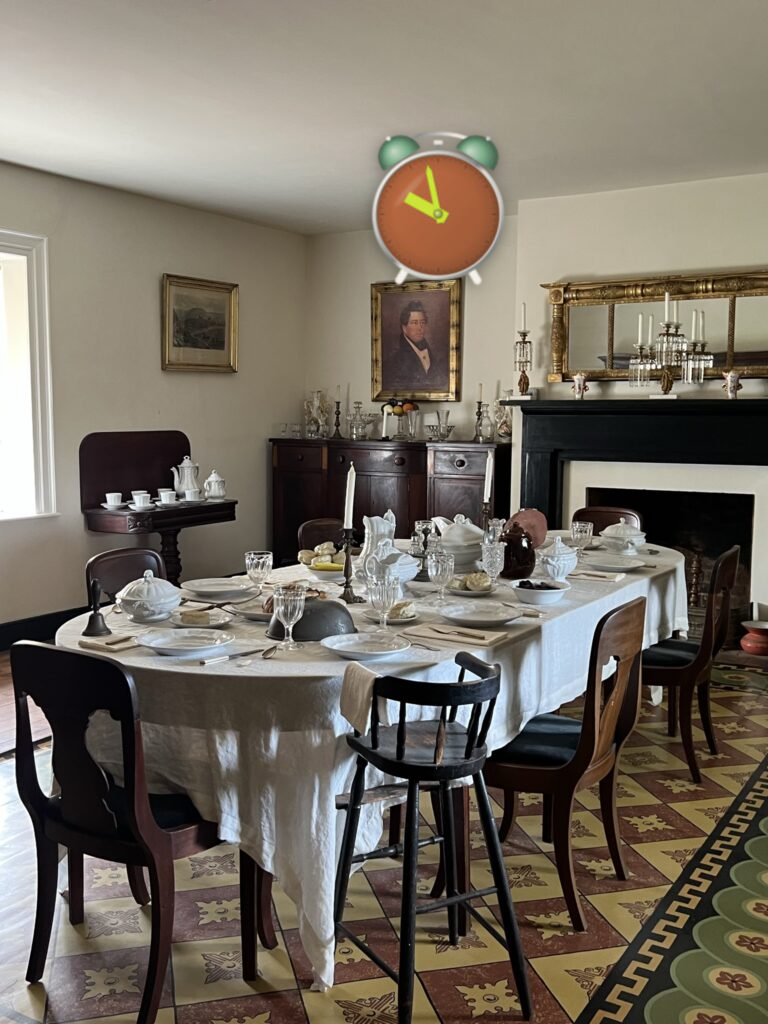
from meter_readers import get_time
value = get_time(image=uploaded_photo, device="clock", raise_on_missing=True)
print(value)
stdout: 9:58
